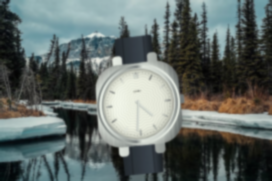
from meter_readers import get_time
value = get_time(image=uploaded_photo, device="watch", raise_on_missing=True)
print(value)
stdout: 4:31
